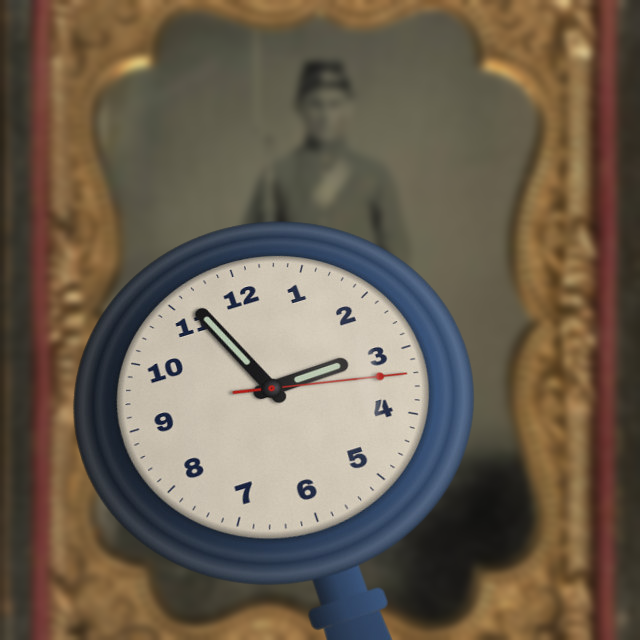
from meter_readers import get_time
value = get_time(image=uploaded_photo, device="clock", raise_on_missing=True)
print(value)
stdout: 2:56:17
